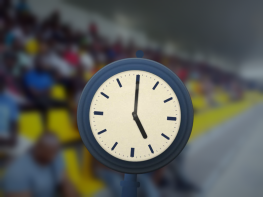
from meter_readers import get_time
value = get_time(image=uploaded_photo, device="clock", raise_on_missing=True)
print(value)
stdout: 5:00
